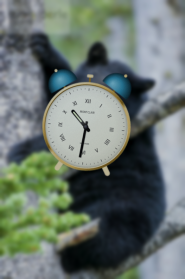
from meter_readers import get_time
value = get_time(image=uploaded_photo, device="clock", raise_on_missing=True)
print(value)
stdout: 10:31
